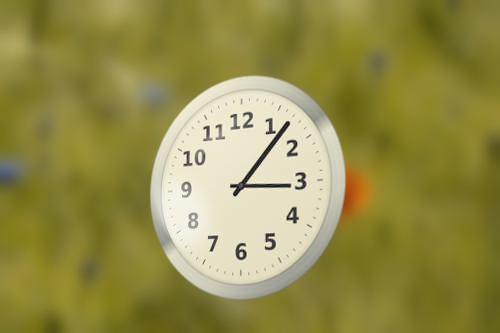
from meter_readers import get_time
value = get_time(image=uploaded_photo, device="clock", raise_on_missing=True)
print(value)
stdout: 3:07
